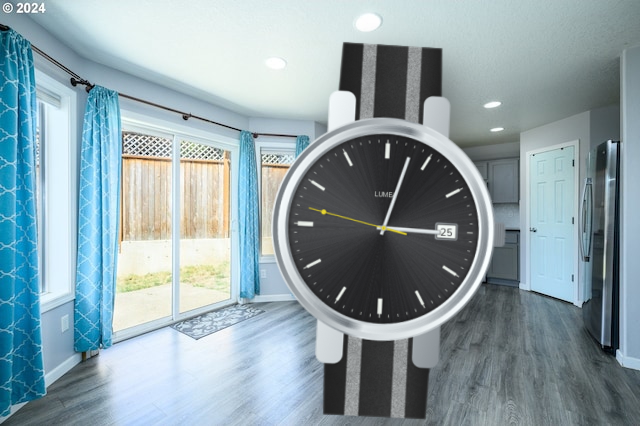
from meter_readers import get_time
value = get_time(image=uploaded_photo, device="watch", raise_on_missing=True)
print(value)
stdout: 3:02:47
